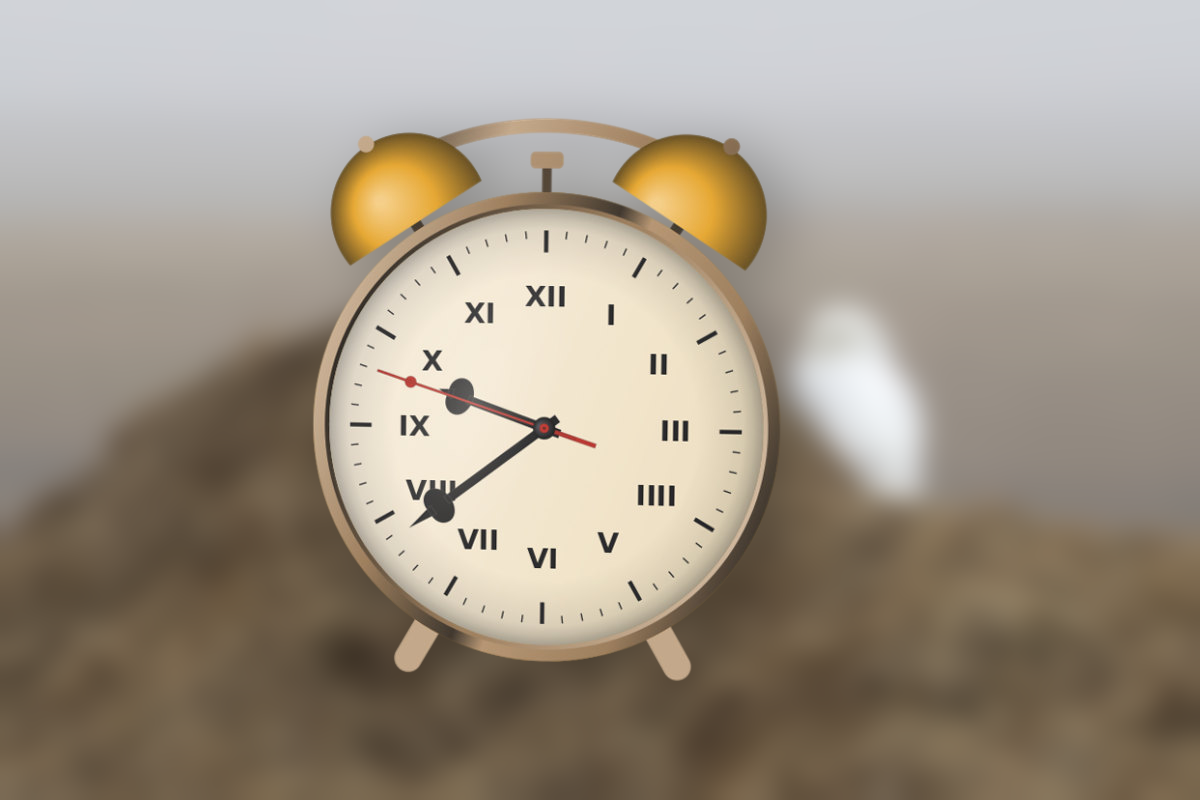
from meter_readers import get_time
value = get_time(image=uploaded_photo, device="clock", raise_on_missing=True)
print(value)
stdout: 9:38:48
